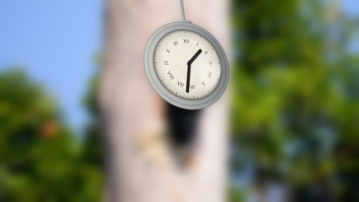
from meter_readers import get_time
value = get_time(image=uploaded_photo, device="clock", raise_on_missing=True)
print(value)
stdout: 1:32
